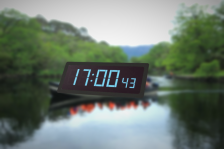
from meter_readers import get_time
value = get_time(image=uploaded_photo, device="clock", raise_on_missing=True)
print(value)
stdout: 17:00:43
